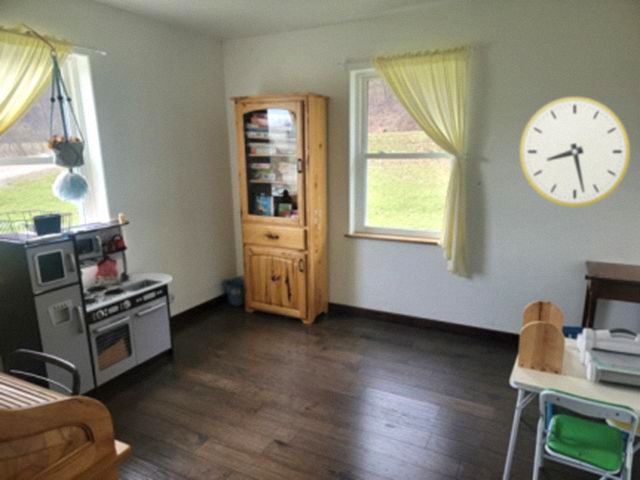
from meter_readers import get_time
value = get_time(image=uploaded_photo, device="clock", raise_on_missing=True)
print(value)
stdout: 8:28
